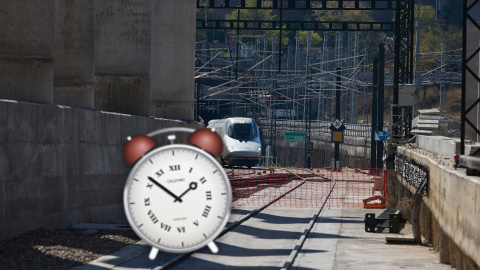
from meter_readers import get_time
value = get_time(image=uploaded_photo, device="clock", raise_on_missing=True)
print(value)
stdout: 1:52
